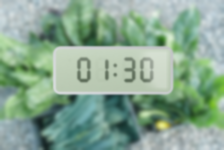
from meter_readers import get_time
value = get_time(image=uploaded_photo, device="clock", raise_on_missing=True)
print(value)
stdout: 1:30
